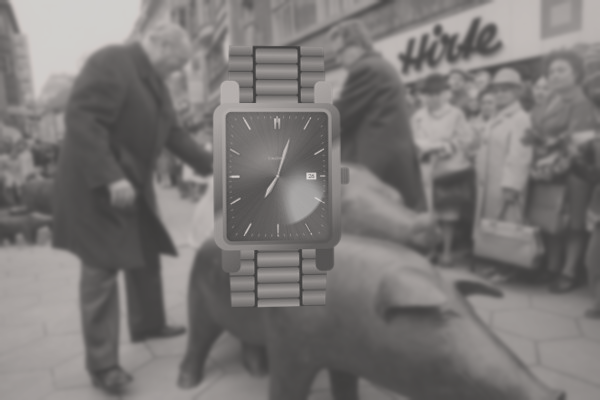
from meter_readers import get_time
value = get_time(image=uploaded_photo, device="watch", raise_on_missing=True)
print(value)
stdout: 7:03
